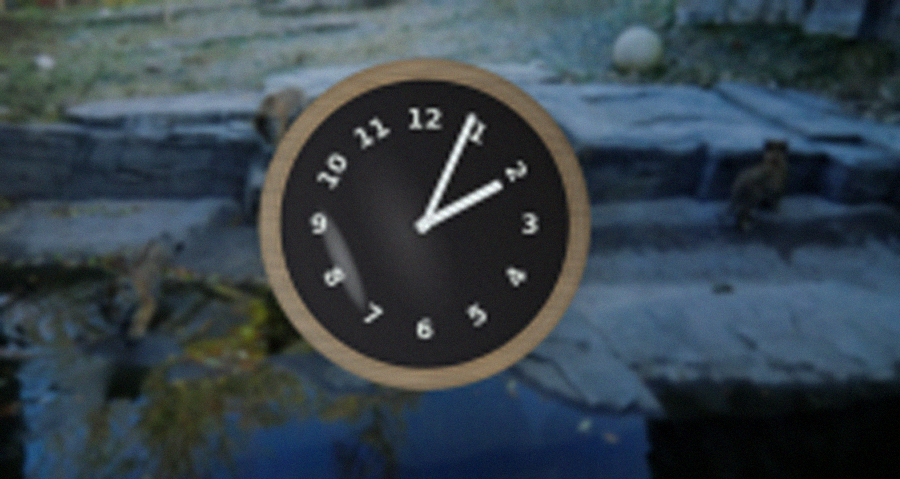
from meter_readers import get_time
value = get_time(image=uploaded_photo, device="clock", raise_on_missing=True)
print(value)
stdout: 2:04
